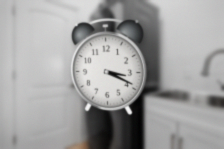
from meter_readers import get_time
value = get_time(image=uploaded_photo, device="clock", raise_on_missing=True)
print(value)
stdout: 3:19
